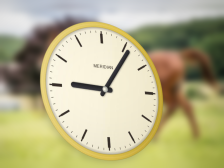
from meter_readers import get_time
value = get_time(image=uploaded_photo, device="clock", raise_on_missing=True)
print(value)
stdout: 9:06
